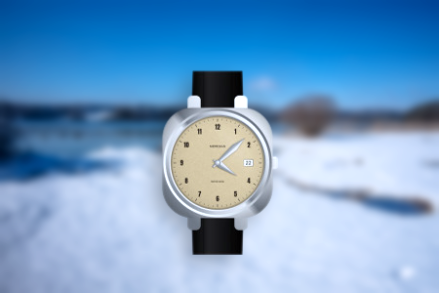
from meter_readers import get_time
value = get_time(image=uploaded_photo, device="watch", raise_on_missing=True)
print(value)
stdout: 4:08
